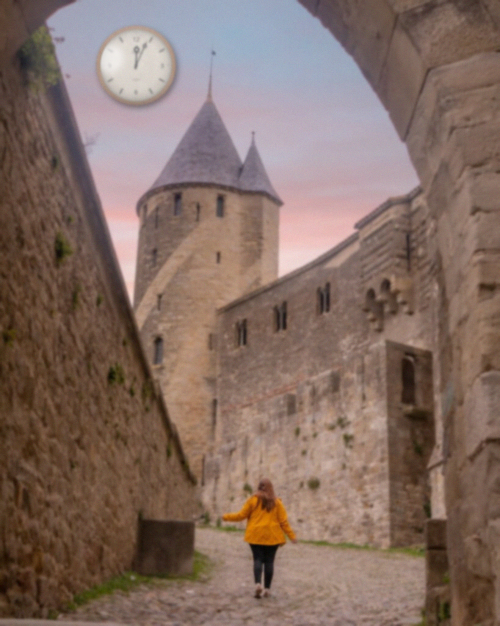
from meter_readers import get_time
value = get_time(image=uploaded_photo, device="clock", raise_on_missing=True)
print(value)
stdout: 12:04
